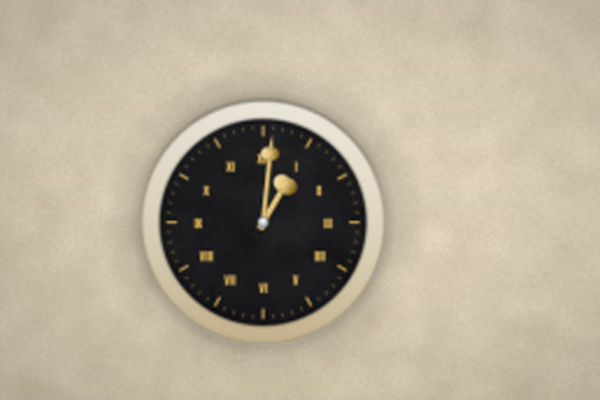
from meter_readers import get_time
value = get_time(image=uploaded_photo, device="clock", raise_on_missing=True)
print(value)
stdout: 1:01
